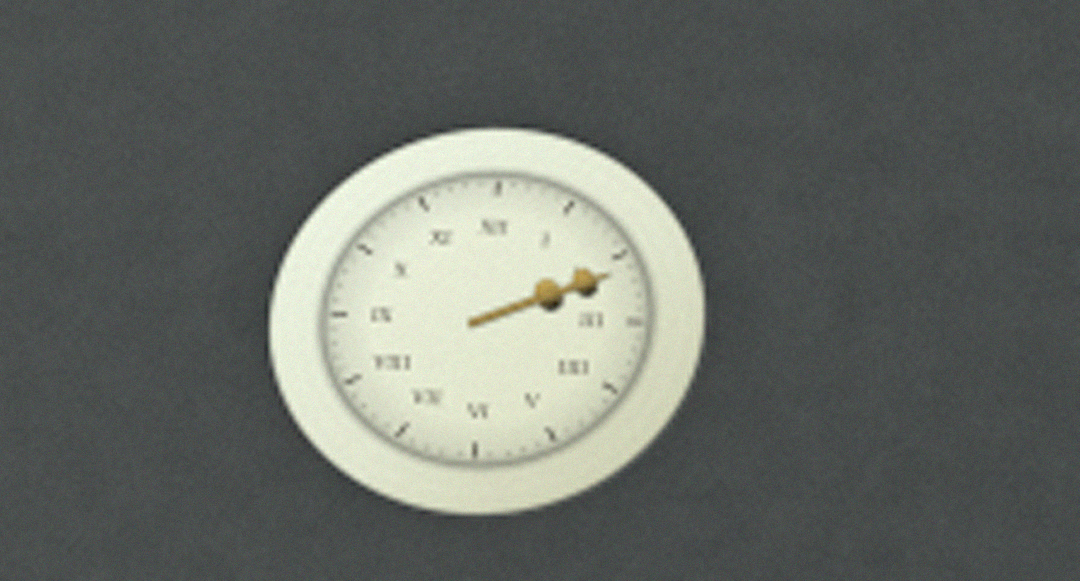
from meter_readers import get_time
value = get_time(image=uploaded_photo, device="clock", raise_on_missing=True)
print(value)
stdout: 2:11
